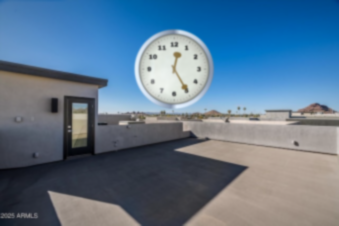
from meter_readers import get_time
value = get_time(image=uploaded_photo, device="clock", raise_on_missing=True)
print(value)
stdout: 12:25
